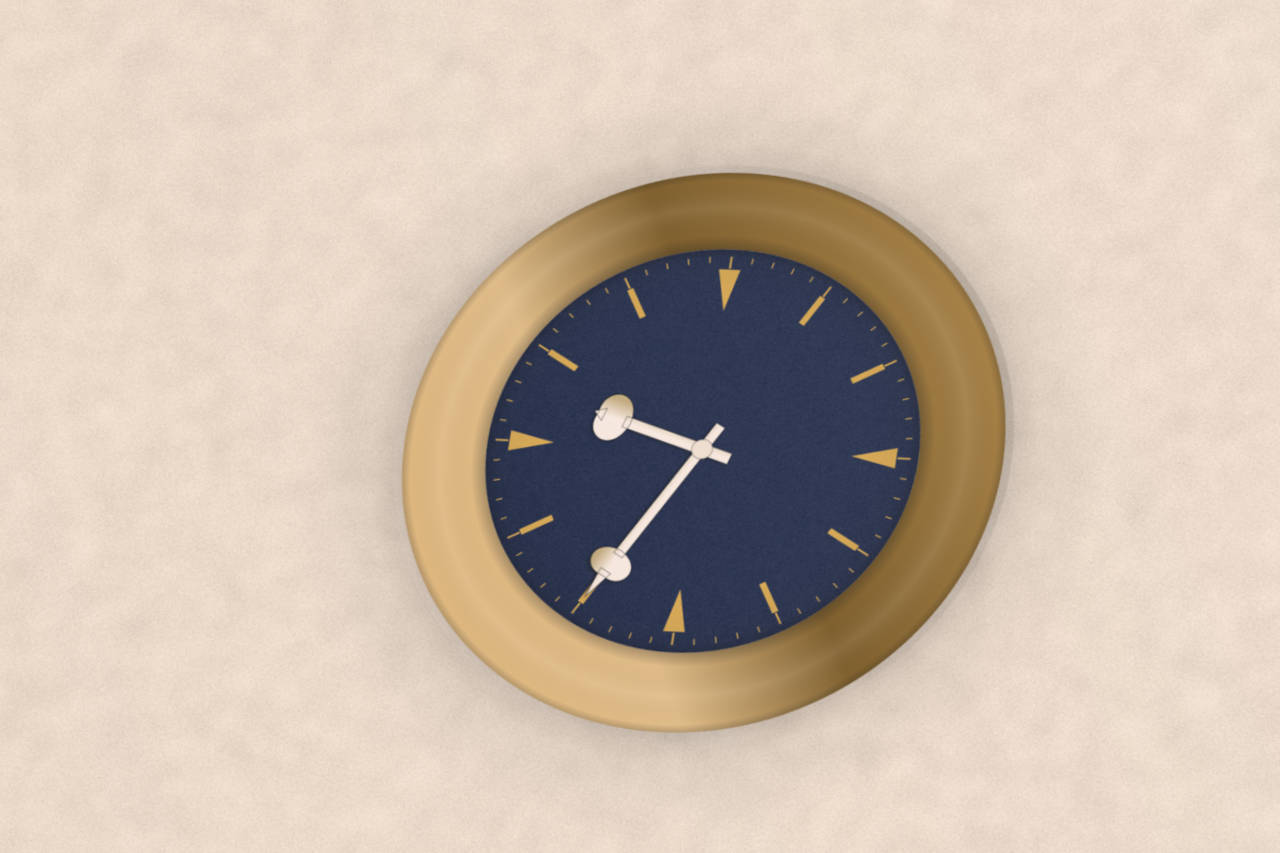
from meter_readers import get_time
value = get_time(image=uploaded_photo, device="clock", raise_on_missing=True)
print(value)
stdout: 9:35
